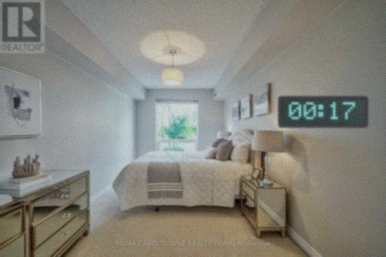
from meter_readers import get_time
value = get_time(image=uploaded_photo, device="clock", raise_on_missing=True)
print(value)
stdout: 0:17
